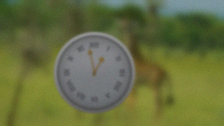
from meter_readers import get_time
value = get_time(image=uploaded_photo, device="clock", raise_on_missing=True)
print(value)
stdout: 12:58
